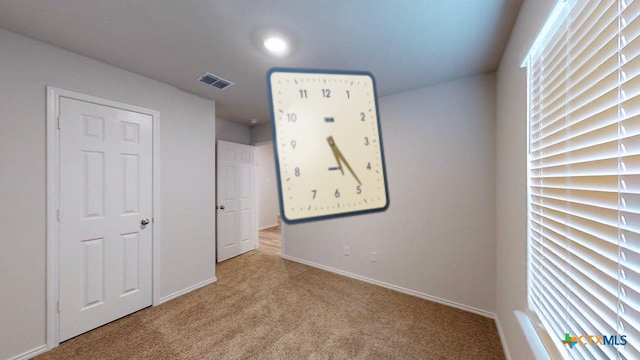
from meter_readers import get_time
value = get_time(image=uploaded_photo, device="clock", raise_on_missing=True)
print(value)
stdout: 5:24
